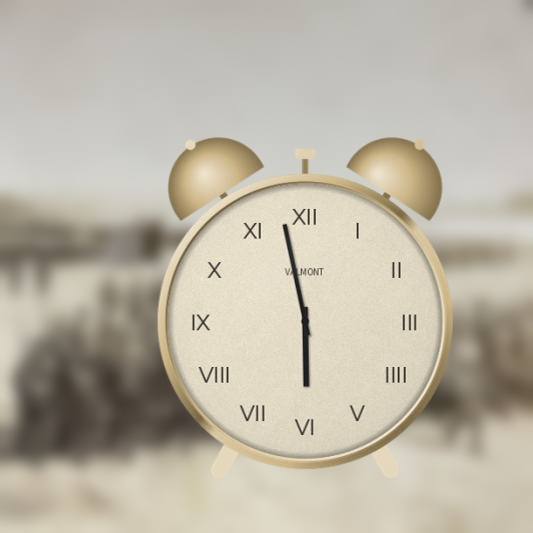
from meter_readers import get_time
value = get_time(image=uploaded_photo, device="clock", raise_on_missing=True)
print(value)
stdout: 5:58
